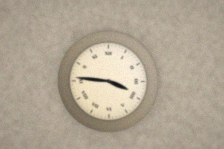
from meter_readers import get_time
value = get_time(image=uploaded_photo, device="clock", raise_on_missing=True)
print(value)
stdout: 3:46
